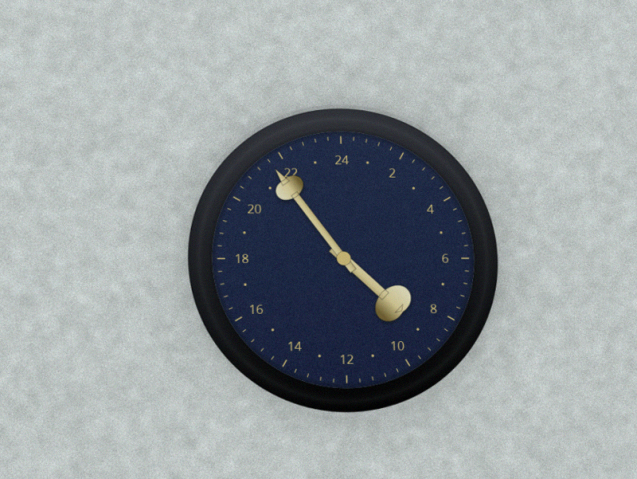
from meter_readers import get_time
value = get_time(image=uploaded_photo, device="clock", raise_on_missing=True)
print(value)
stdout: 8:54
